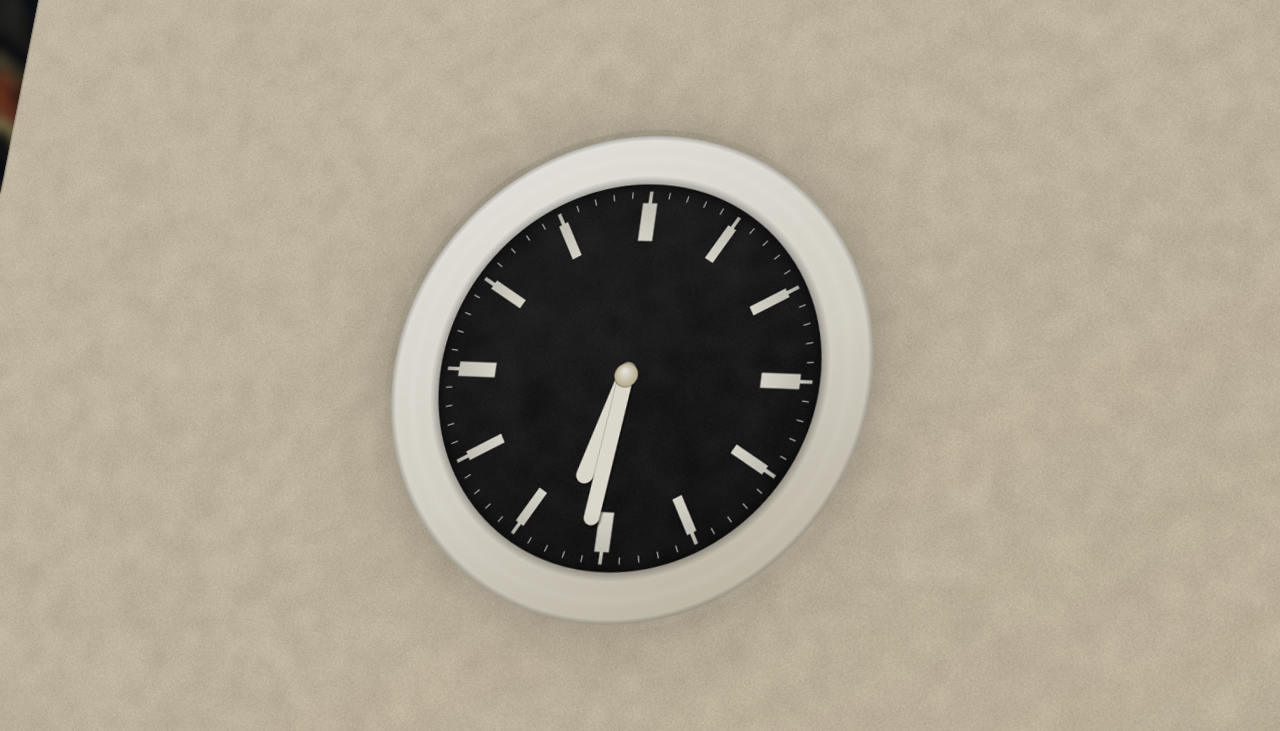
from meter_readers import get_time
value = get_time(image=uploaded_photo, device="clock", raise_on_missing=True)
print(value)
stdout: 6:31
